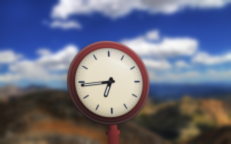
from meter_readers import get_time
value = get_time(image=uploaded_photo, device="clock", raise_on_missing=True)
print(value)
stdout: 6:44
